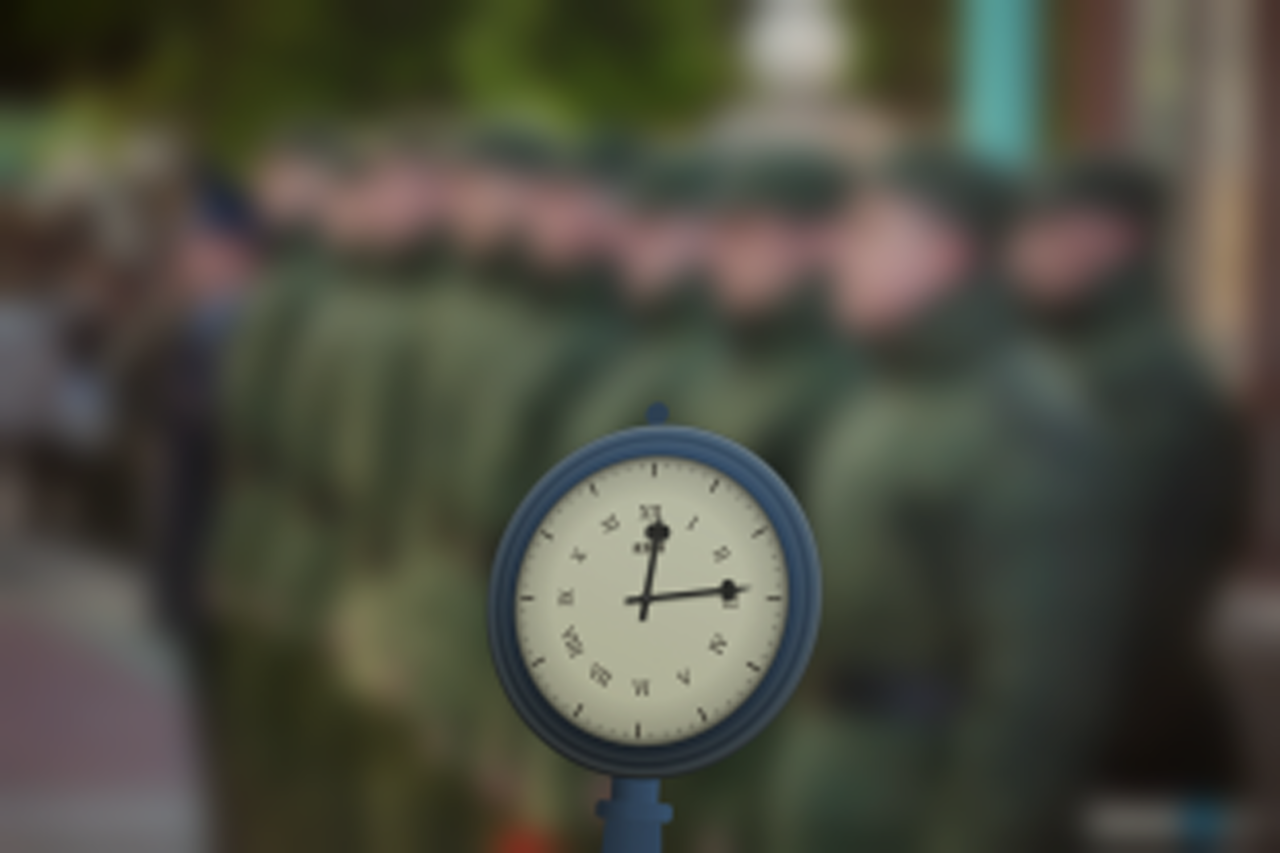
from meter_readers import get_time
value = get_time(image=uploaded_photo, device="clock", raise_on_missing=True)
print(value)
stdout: 12:14
